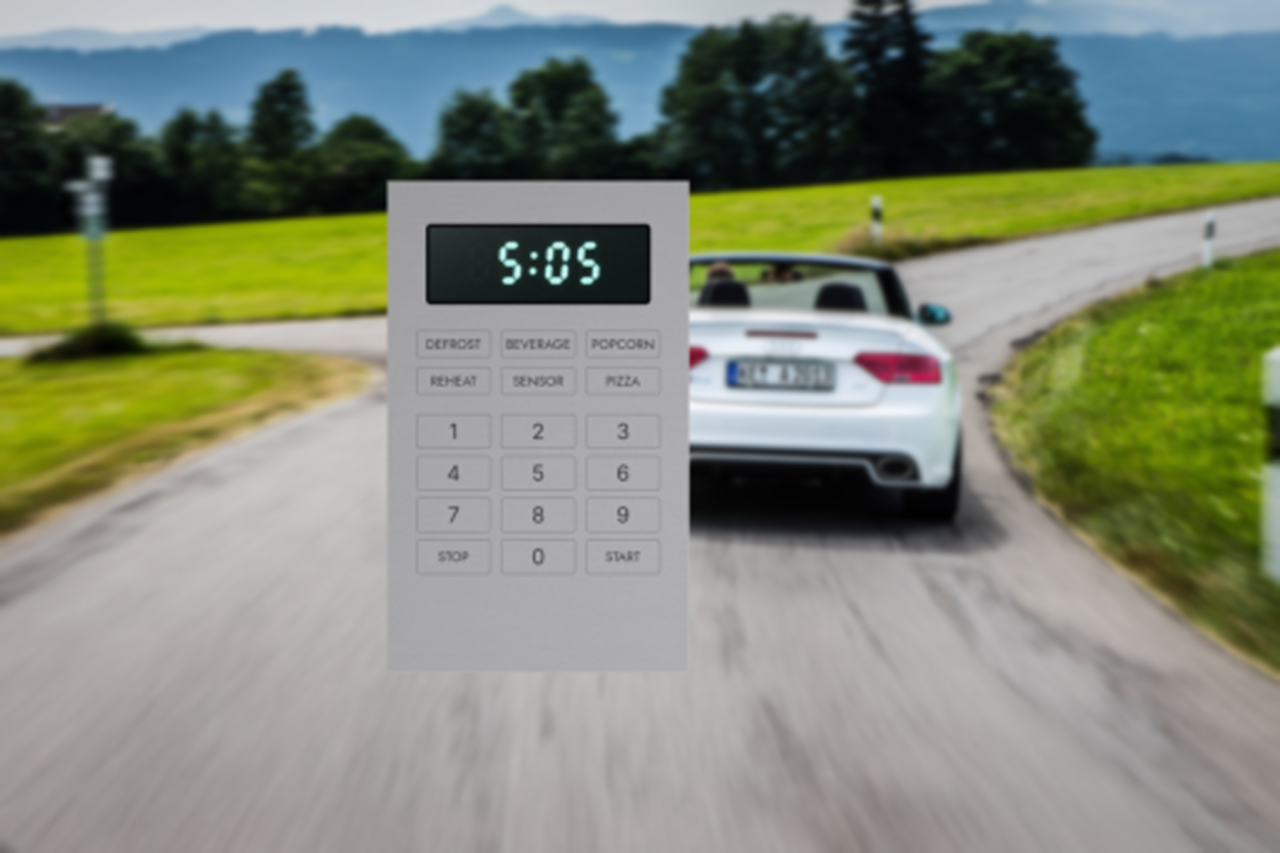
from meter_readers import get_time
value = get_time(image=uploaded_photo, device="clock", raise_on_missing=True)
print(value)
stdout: 5:05
